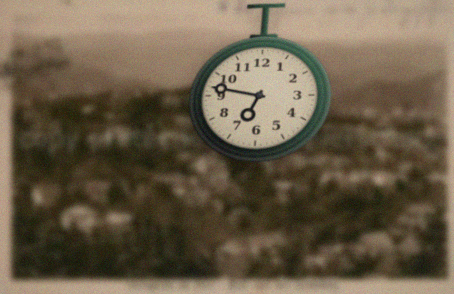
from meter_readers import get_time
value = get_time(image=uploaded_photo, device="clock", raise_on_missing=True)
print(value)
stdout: 6:47
